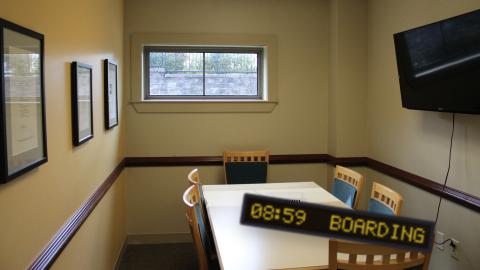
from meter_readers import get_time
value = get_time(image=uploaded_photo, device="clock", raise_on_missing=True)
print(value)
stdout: 8:59
